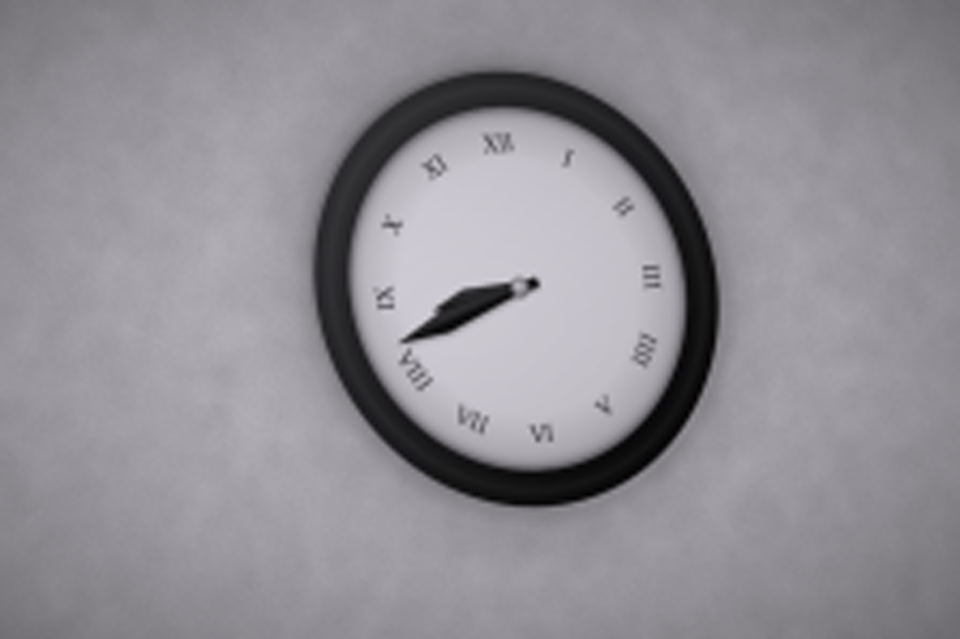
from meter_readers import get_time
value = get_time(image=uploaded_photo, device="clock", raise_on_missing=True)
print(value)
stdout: 8:42
